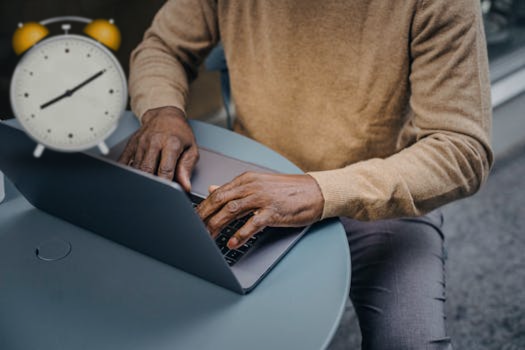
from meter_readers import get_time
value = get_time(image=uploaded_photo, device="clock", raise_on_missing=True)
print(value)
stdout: 8:10
